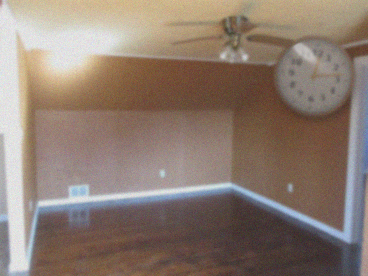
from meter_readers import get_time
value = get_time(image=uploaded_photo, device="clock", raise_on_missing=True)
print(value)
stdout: 12:13
